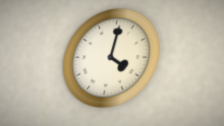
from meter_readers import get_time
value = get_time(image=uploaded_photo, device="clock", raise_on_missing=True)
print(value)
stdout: 4:01
